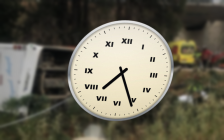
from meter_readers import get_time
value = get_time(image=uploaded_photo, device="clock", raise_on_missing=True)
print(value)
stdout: 7:26
